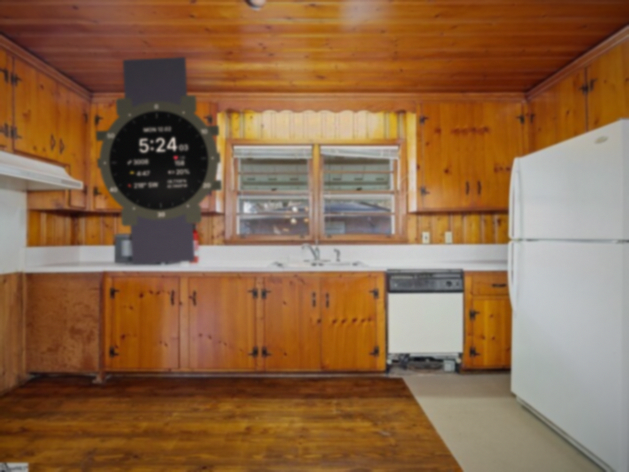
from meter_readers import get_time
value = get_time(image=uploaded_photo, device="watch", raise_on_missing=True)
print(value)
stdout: 5:24
